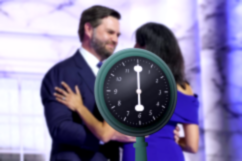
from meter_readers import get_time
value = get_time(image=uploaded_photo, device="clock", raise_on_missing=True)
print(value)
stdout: 6:00
